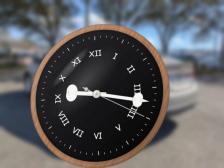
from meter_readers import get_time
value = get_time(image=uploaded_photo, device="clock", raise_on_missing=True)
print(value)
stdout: 9:17:20
